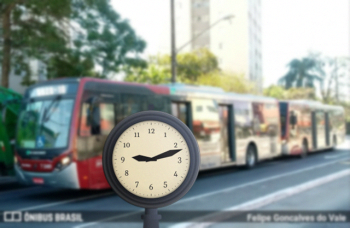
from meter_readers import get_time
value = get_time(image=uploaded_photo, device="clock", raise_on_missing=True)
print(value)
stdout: 9:12
